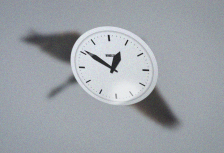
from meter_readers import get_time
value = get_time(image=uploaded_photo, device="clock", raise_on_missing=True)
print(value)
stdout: 12:51
